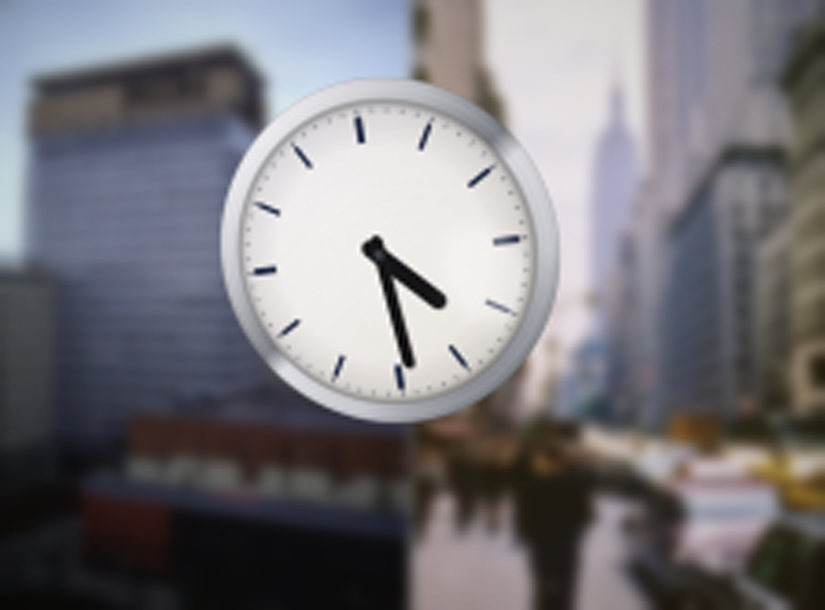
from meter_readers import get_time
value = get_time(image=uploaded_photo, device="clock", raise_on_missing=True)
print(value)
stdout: 4:29
